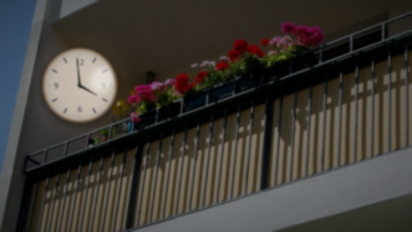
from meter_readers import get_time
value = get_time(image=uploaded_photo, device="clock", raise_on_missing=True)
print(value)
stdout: 3:59
